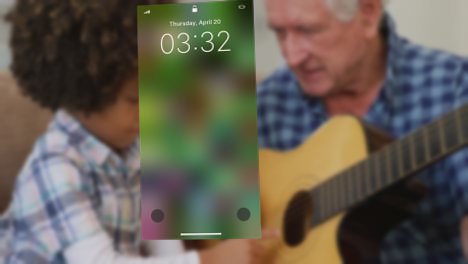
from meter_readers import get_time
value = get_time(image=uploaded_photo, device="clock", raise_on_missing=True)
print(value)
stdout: 3:32
